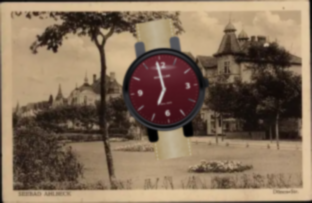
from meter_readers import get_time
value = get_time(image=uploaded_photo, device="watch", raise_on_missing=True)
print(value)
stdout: 6:59
